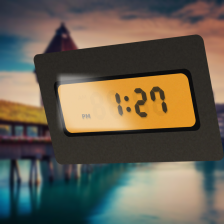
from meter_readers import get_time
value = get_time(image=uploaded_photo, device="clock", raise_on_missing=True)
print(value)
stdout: 1:27
